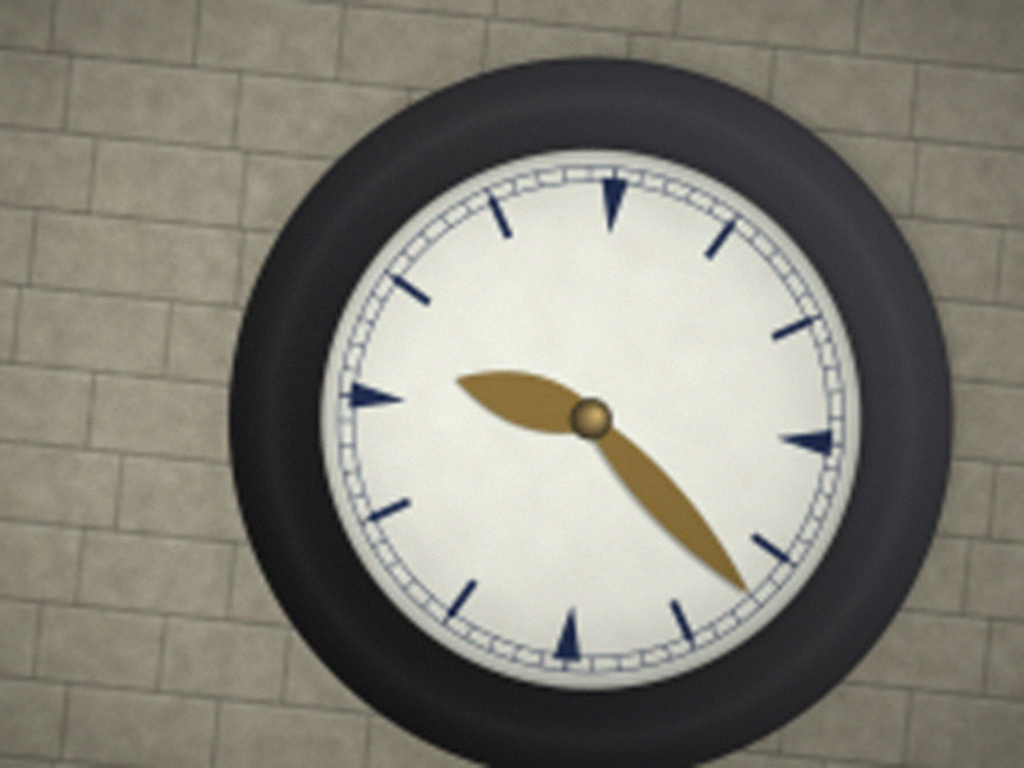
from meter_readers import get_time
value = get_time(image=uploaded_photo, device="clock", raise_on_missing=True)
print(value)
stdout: 9:22
